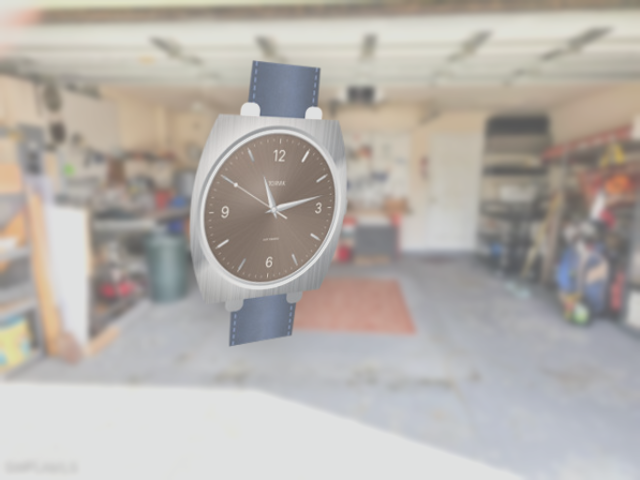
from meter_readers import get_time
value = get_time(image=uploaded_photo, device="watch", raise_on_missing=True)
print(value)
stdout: 11:12:50
